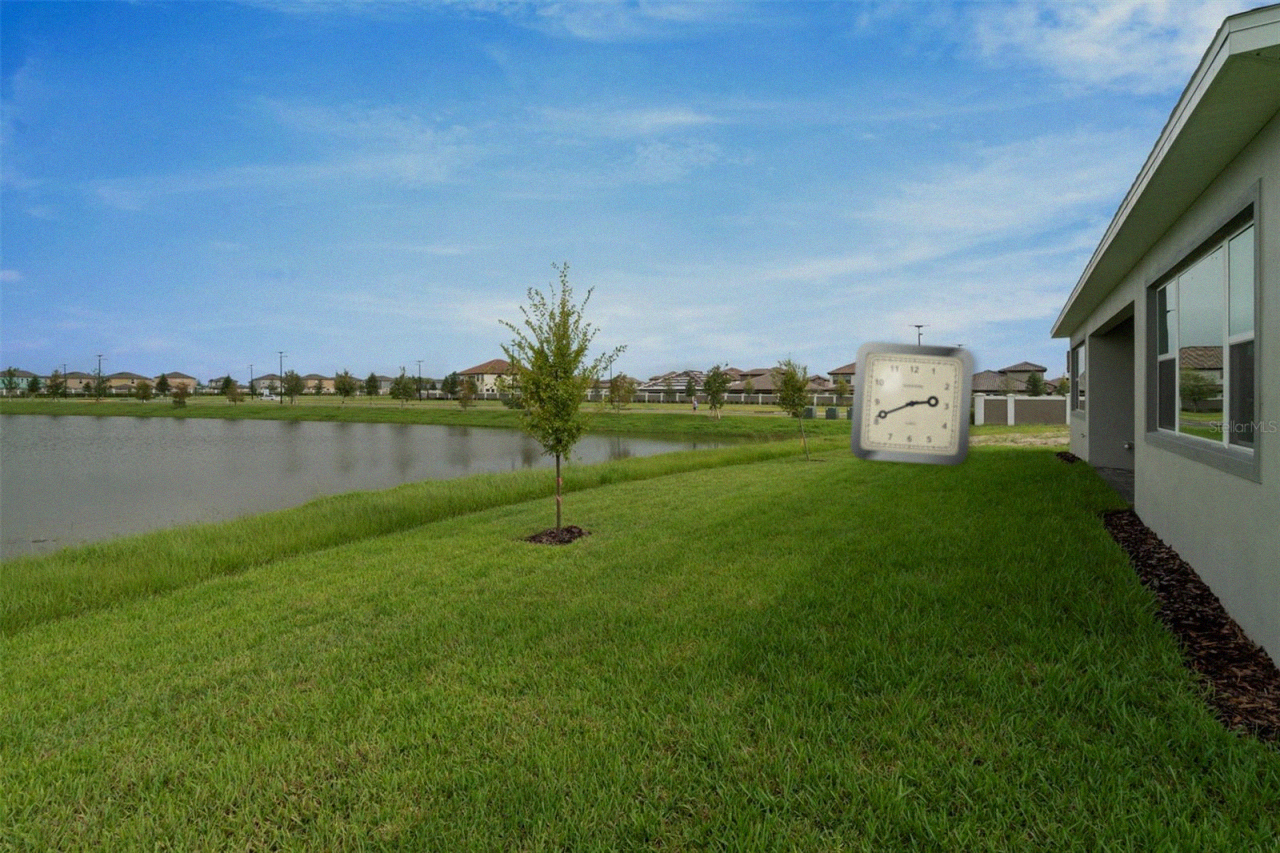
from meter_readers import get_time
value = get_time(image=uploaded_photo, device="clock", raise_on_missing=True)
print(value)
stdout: 2:41
